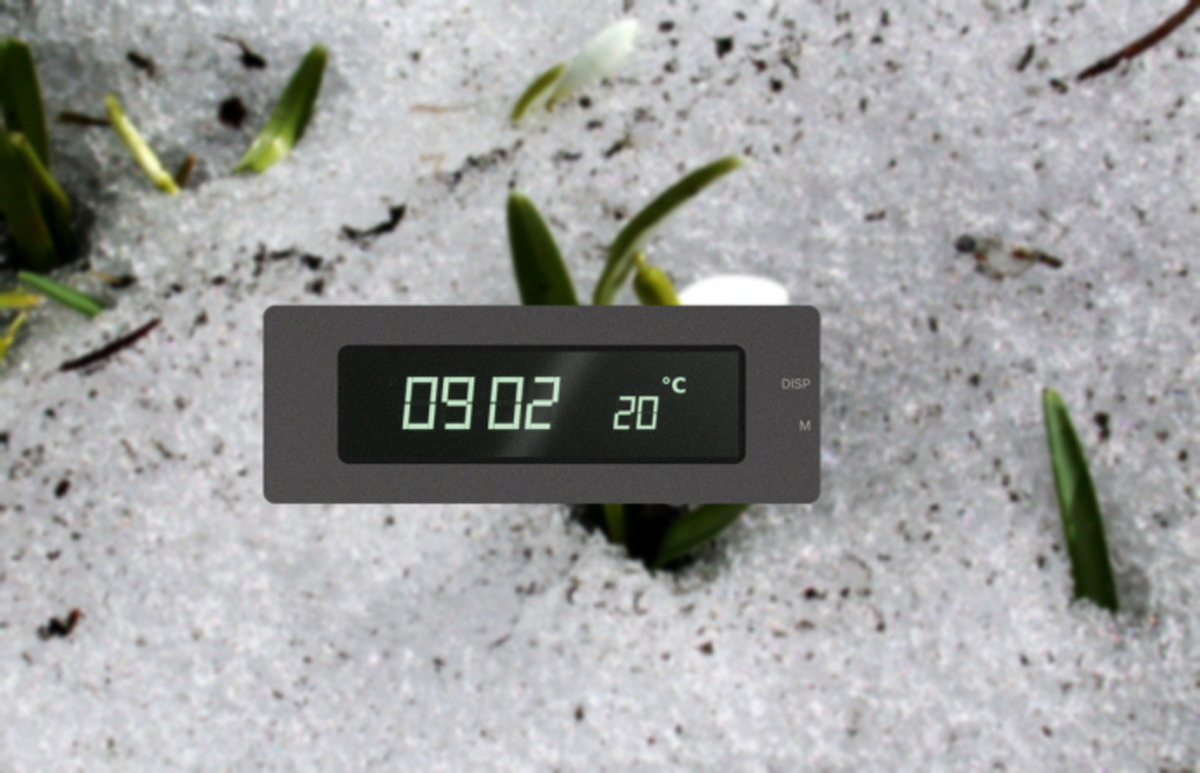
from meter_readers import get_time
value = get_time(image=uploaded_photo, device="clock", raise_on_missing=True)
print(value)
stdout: 9:02
